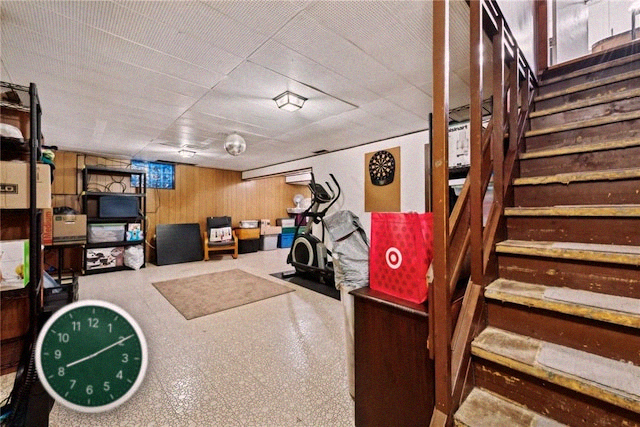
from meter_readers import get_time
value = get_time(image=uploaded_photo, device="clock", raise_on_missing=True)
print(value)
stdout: 8:10
